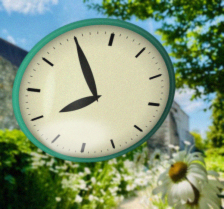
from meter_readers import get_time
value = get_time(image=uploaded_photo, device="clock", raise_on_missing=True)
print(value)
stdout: 7:55
